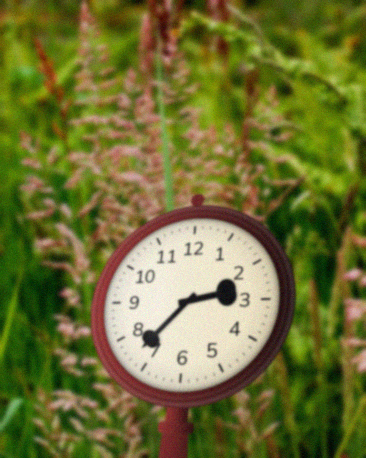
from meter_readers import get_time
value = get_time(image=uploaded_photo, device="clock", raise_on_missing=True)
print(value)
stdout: 2:37
